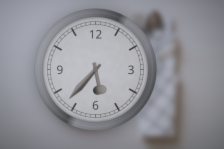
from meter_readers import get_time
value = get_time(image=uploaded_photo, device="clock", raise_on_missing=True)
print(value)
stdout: 5:37
